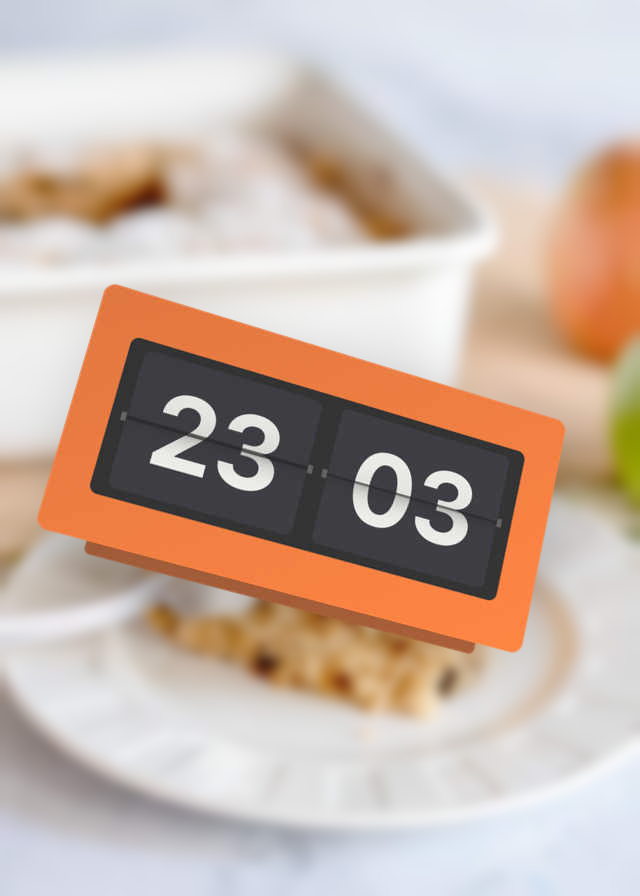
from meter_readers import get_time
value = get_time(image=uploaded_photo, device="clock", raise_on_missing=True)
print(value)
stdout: 23:03
